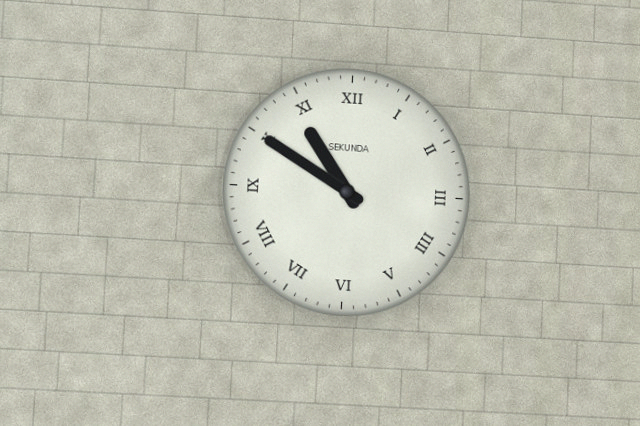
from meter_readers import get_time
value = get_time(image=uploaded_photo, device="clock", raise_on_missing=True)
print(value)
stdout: 10:50
